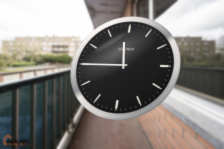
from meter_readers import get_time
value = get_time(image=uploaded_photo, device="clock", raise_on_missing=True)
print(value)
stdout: 11:45
